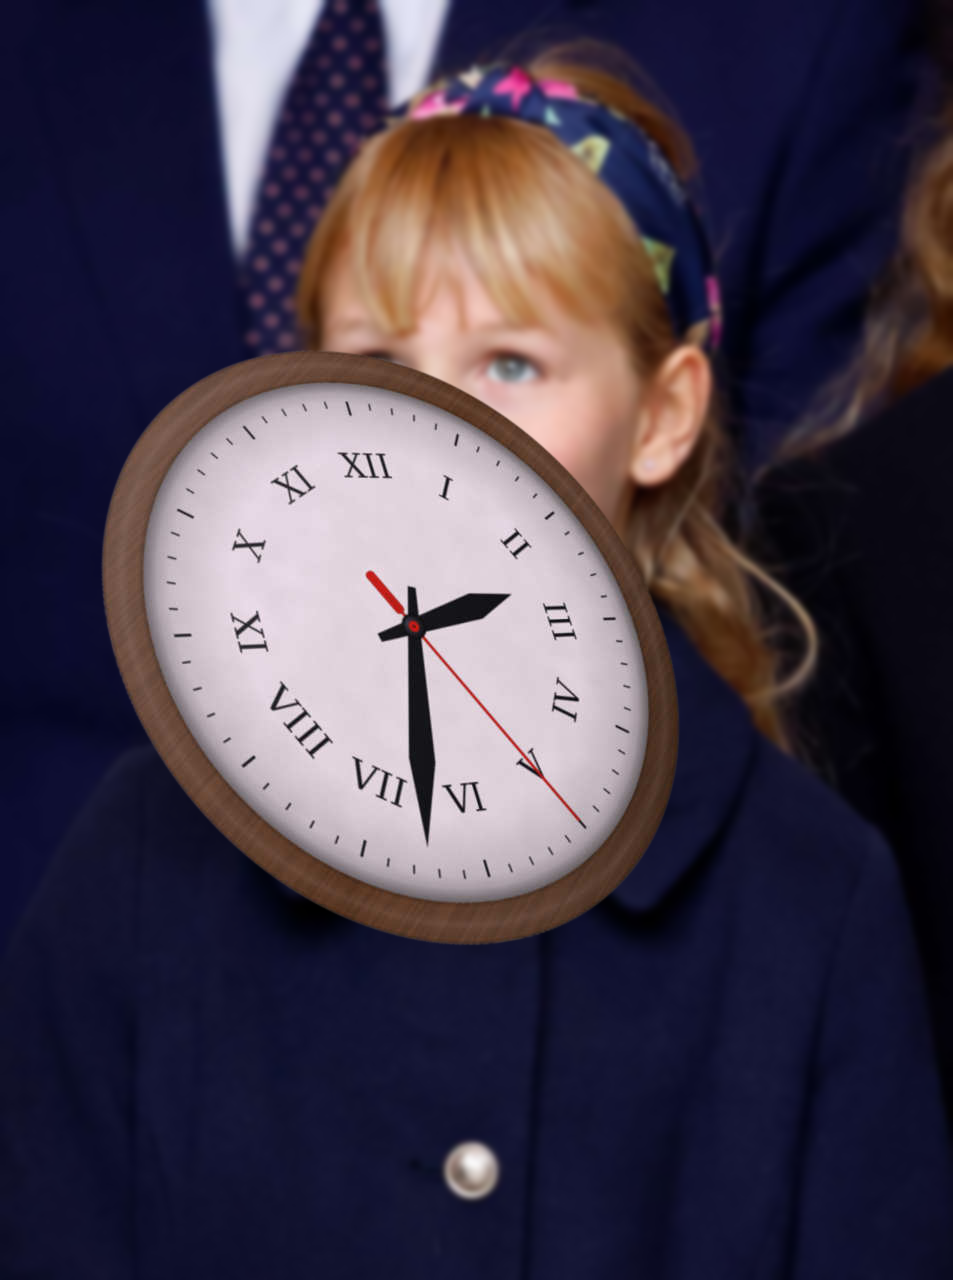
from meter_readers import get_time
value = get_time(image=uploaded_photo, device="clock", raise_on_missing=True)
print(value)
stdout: 2:32:25
